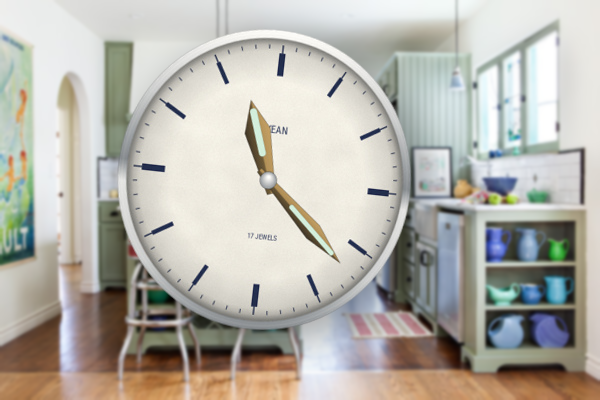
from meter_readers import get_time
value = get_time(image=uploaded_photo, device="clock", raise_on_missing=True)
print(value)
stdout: 11:22
